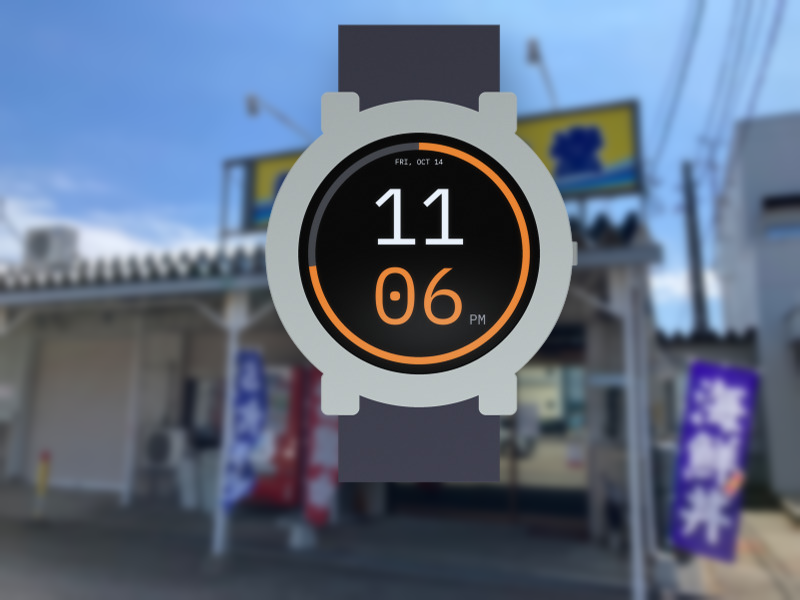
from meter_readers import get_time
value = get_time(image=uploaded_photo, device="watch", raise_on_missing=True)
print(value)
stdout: 11:06
